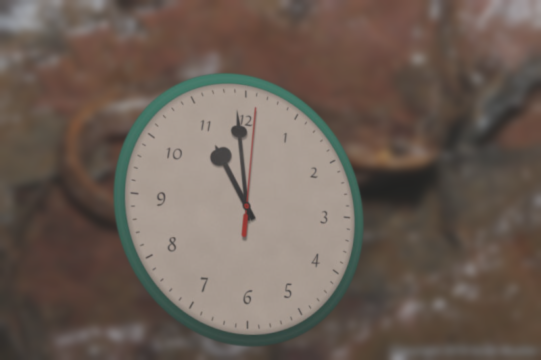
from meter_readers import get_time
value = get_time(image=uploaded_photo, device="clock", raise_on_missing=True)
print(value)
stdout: 10:59:01
